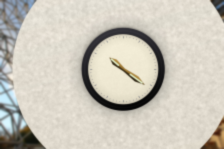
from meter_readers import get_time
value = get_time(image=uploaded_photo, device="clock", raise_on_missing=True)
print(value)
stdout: 10:21
